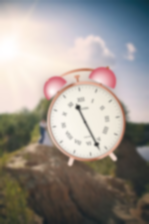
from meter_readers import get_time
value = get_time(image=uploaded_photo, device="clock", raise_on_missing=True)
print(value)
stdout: 11:27
